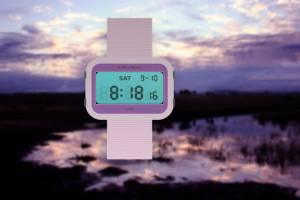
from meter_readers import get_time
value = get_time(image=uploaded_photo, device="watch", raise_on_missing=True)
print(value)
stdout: 8:18:16
